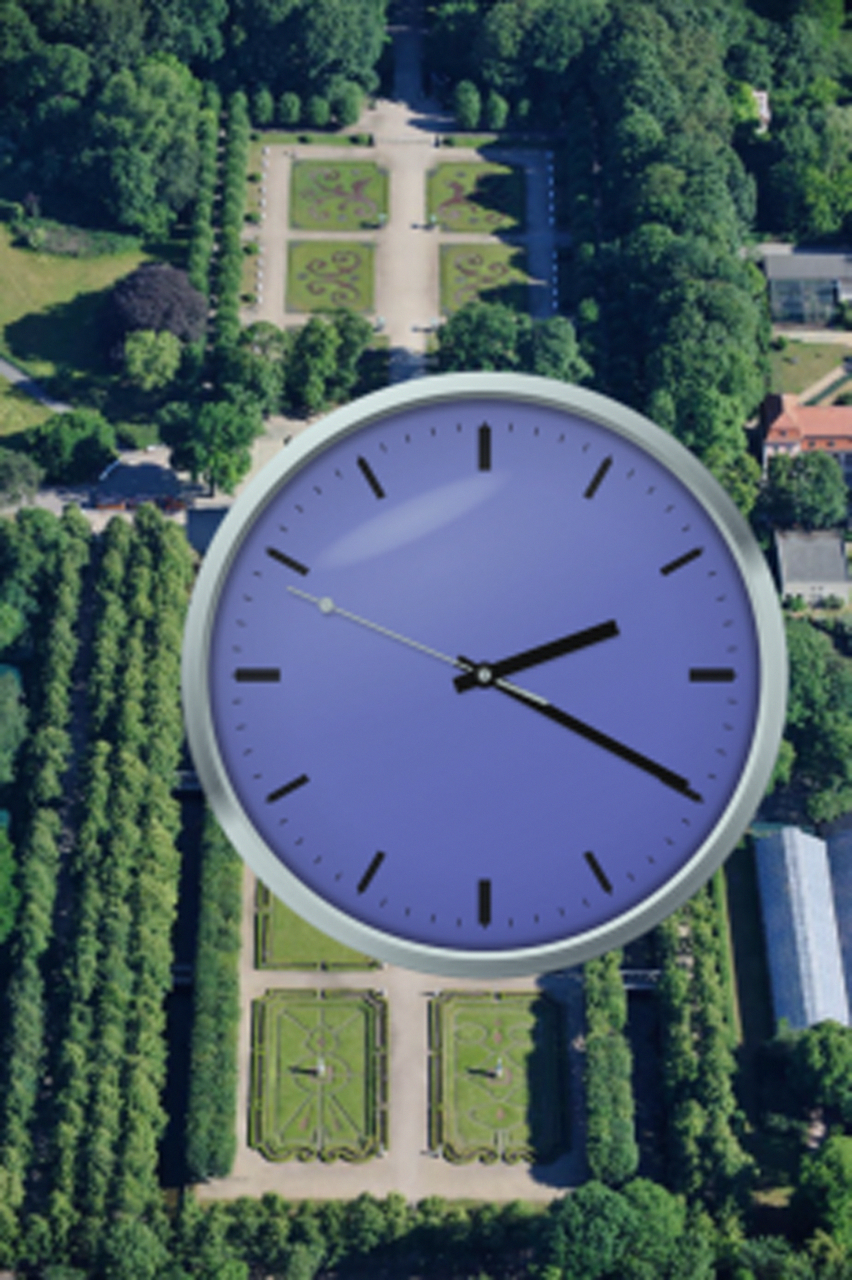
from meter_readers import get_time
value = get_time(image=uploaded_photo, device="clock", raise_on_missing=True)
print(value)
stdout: 2:19:49
